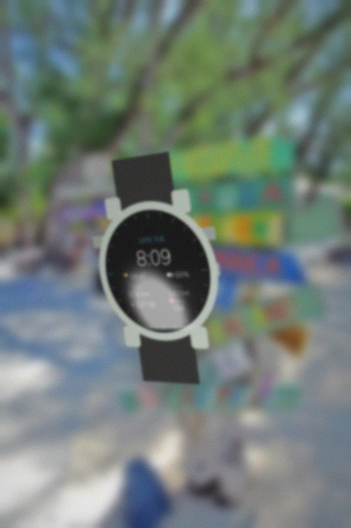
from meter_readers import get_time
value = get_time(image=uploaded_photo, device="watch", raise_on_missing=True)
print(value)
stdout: 8:09
